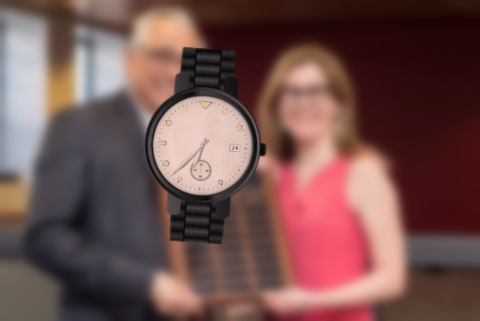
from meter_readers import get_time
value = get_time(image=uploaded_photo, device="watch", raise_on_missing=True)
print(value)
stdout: 6:37
